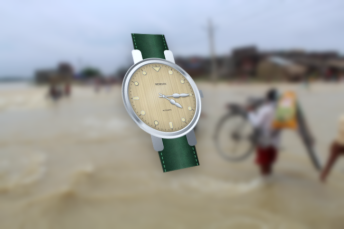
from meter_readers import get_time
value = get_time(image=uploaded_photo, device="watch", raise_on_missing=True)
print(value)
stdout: 4:15
